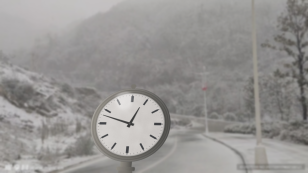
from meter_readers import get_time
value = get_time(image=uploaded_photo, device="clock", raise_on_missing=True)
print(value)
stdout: 12:48
